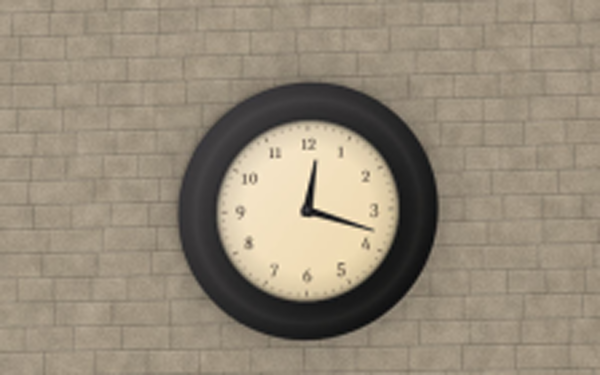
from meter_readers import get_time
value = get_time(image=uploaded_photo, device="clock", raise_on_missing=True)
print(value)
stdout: 12:18
